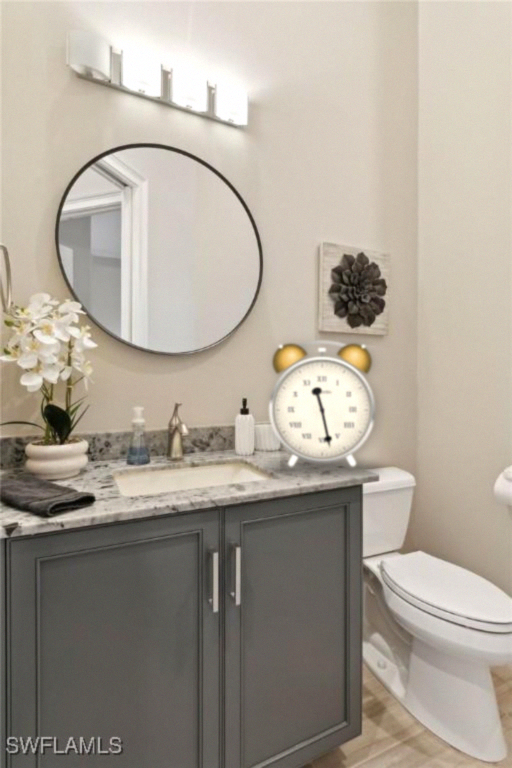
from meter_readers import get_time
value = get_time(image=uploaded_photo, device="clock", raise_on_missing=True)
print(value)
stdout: 11:28
